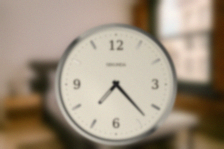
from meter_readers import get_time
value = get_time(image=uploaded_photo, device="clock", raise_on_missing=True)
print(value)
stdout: 7:23
